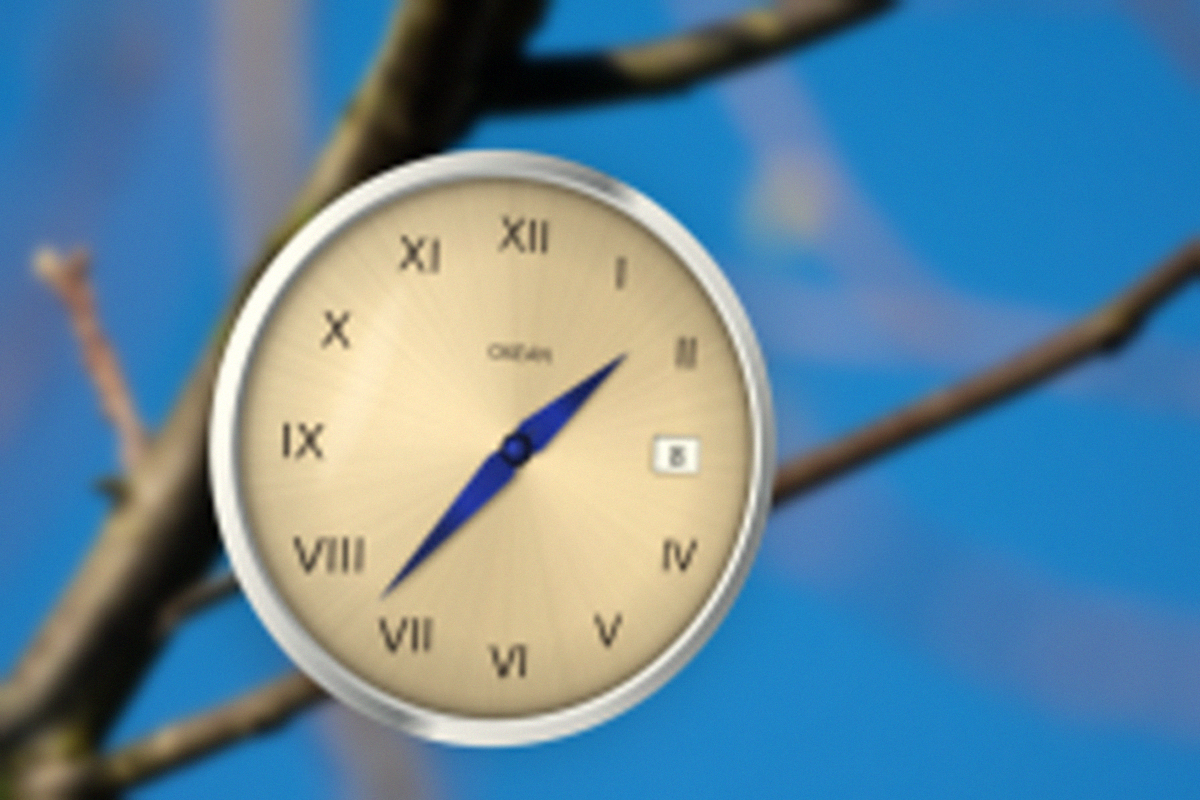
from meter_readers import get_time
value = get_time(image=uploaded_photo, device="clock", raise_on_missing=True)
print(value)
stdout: 1:37
